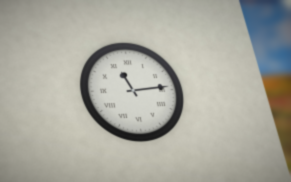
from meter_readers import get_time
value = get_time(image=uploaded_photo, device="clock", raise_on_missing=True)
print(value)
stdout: 11:14
